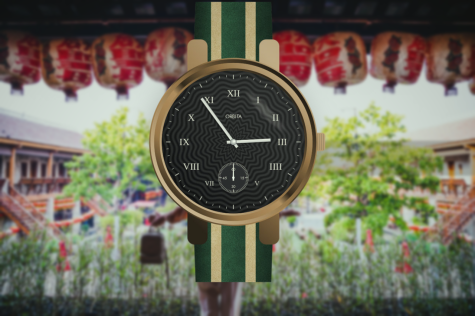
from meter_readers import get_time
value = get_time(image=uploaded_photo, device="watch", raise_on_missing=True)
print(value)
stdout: 2:54
